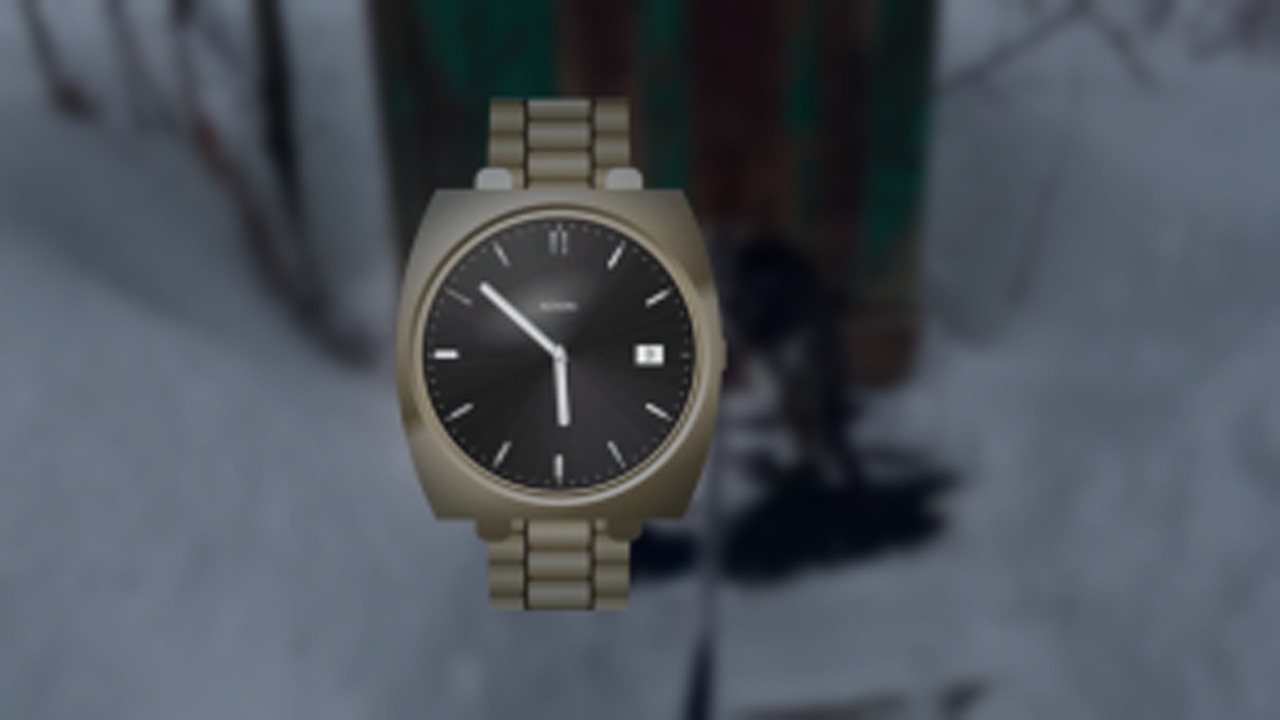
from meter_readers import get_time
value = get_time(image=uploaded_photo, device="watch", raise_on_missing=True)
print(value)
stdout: 5:52
